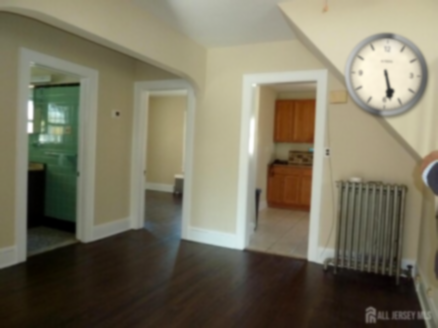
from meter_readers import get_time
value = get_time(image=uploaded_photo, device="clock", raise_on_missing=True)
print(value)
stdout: 5:28
